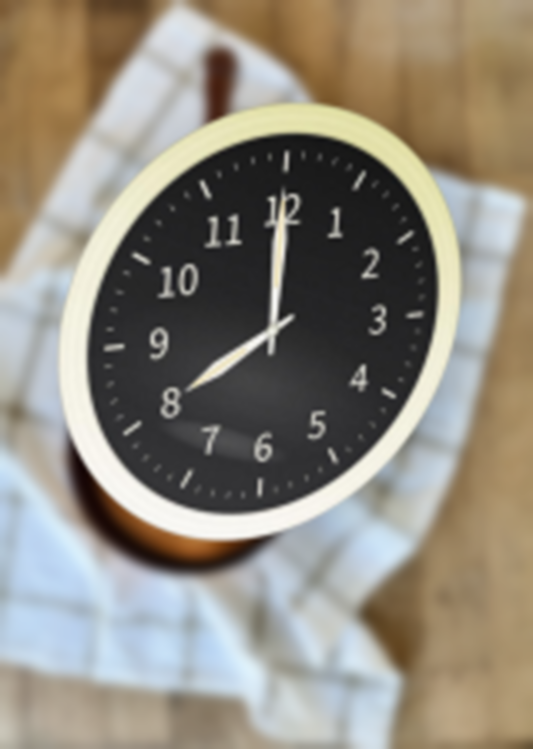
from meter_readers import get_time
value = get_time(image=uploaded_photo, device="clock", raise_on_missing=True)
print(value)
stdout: 8:00
